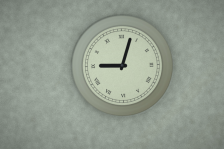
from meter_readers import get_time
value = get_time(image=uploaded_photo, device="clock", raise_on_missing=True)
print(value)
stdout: 9:03
